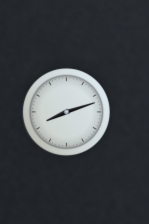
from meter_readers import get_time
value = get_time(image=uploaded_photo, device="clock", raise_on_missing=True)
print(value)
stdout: 8:12
